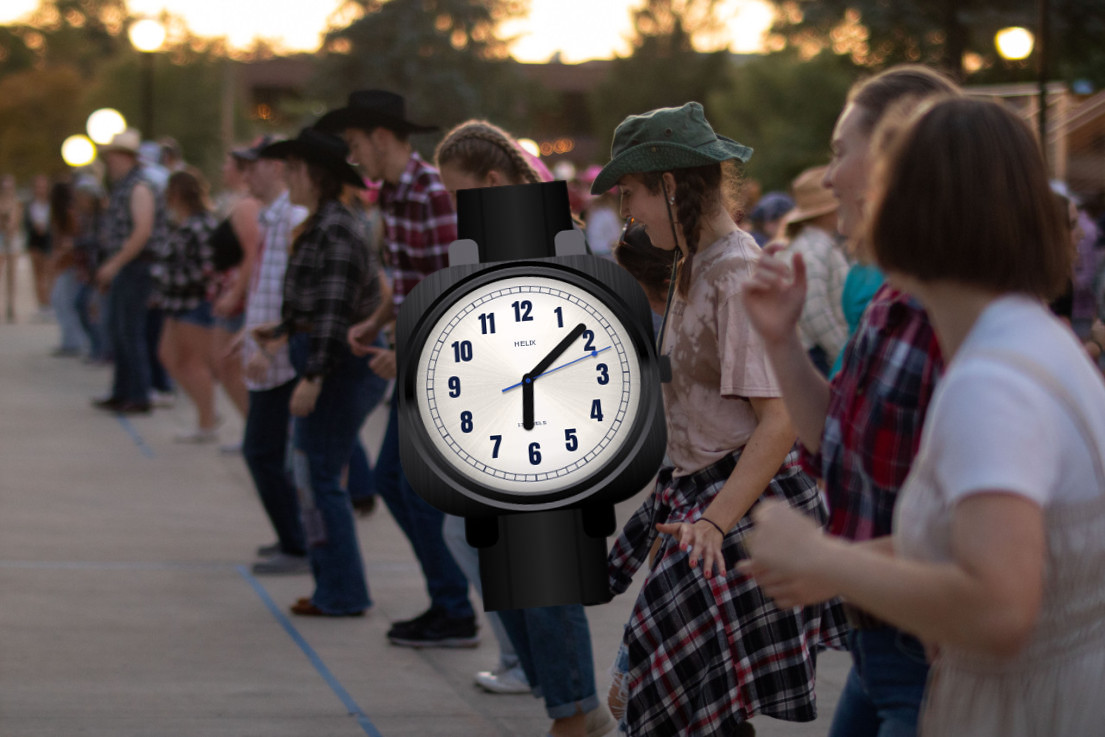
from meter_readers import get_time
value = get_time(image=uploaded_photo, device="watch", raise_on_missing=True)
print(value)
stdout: 6:08:12
